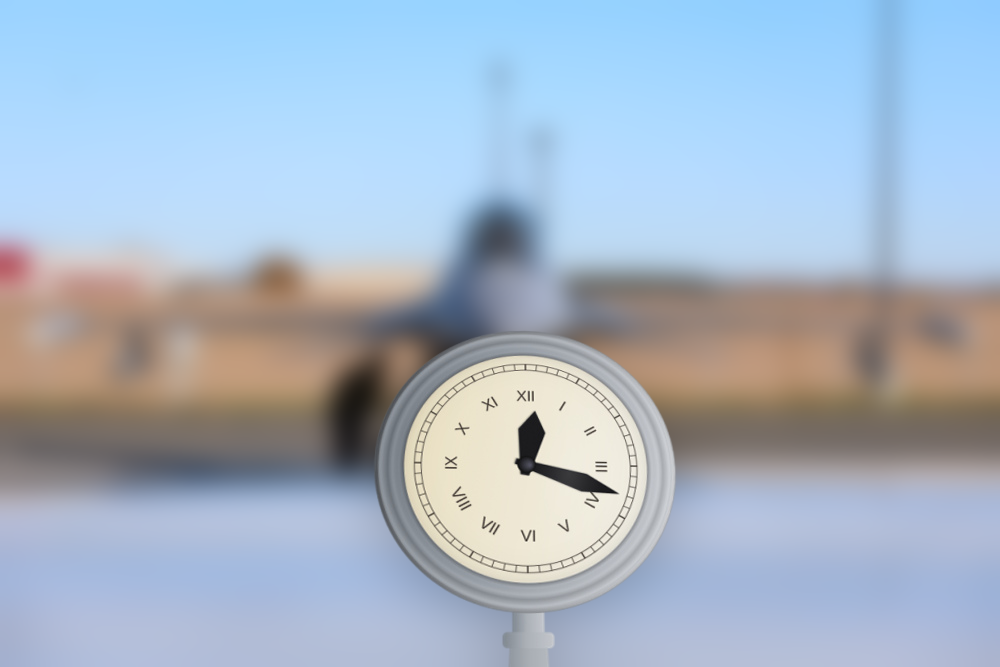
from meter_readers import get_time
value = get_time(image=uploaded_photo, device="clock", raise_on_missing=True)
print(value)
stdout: 12:18
